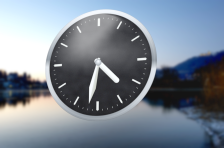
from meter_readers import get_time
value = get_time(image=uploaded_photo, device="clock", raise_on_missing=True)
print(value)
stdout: 4:32
